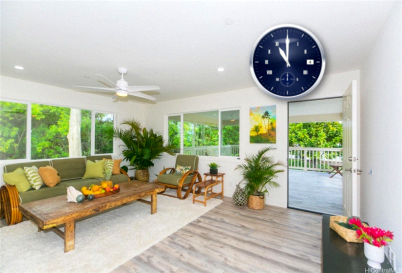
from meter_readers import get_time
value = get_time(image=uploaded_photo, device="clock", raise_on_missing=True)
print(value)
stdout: 11:00
